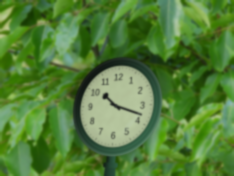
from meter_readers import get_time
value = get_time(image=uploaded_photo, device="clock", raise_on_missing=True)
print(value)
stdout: 10:18
